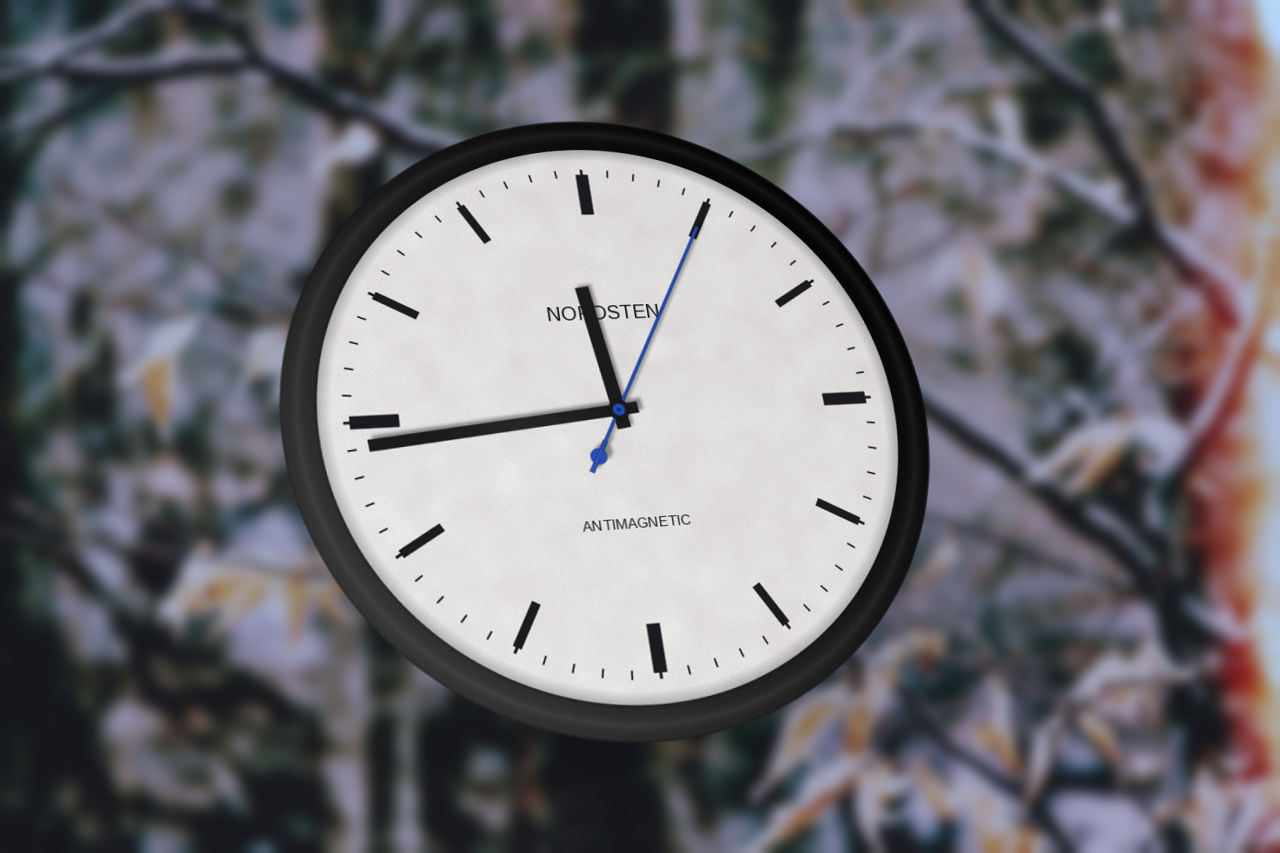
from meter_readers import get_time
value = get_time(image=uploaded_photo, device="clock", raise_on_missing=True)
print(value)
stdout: 11:44:05
